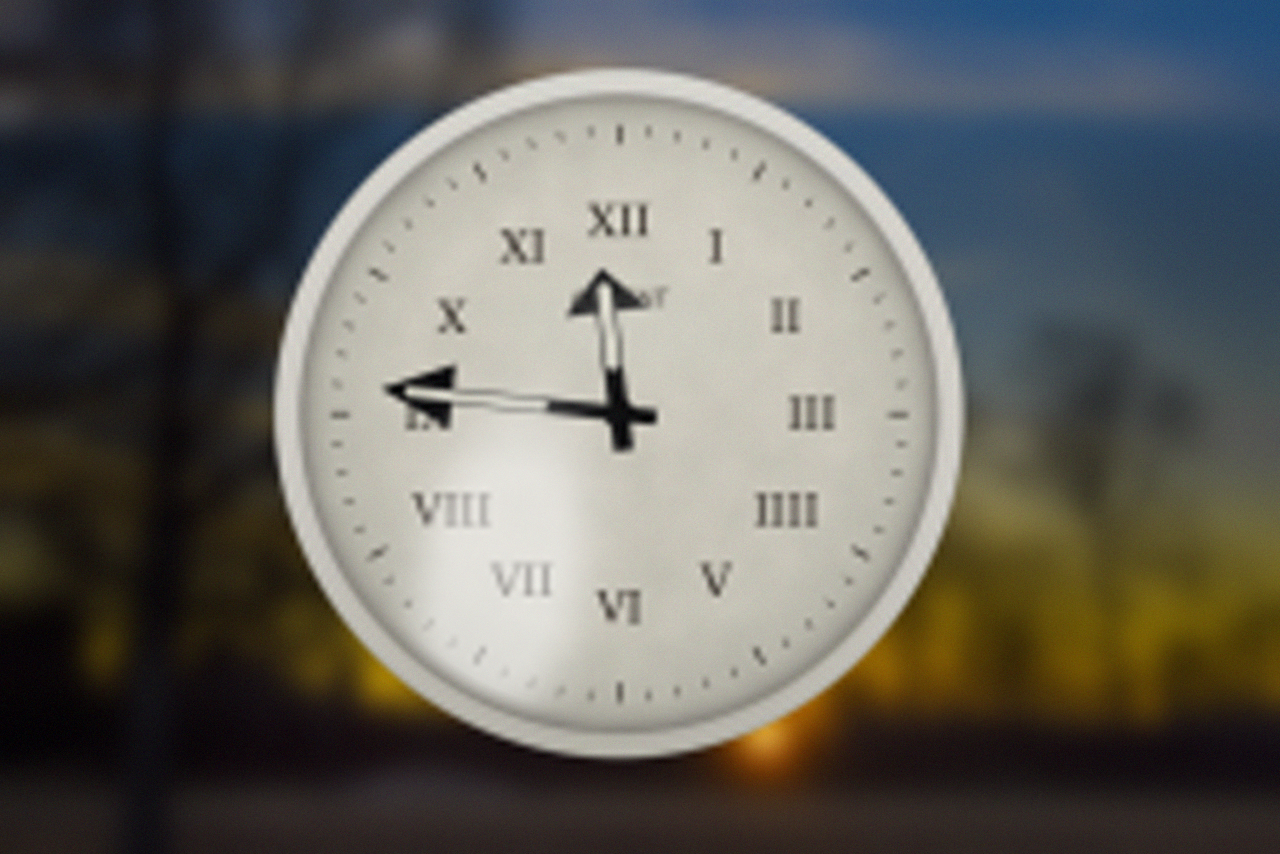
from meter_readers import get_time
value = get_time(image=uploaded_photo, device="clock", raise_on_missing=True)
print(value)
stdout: 11:46
